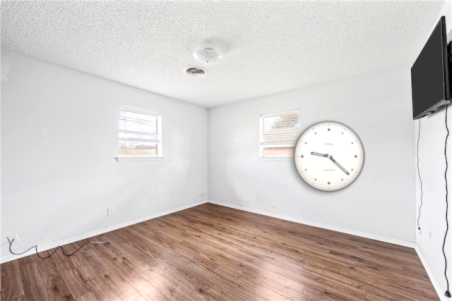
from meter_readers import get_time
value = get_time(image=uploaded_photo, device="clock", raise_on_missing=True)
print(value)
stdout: 9:22
